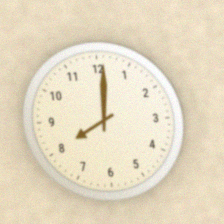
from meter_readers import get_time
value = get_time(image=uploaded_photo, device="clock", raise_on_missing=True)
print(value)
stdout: 8:01
